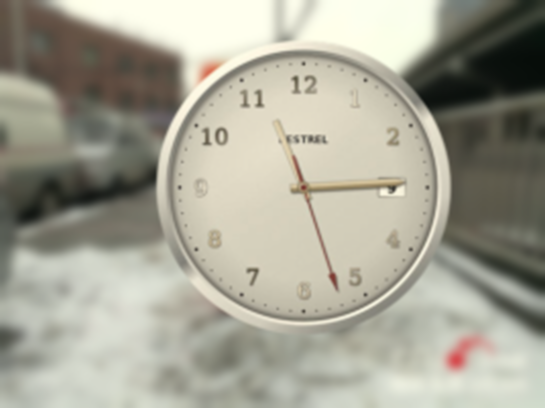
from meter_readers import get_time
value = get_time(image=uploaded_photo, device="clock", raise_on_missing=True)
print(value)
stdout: 11:14:27
